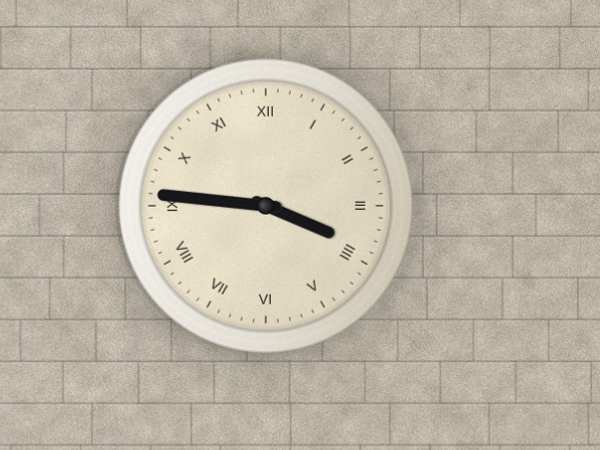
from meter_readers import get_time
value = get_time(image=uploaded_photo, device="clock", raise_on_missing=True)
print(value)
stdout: 3:46
